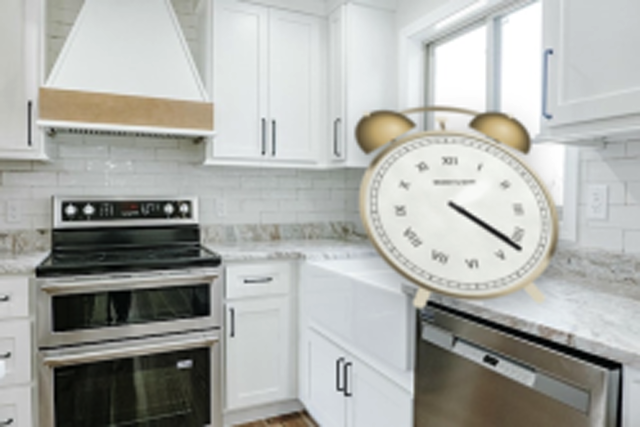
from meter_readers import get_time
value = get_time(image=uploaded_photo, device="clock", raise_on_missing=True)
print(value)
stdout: 4:22
